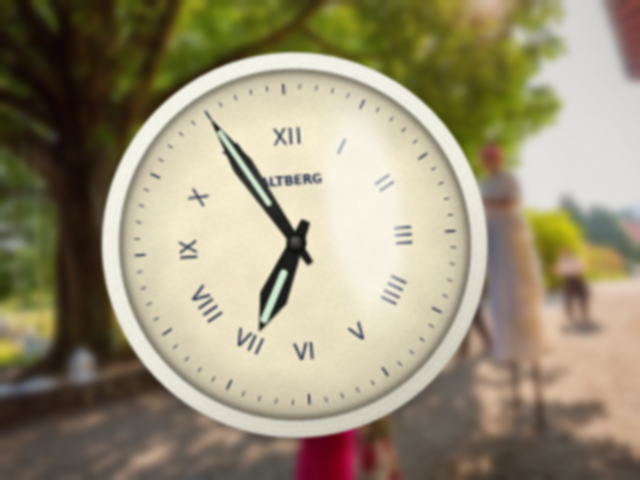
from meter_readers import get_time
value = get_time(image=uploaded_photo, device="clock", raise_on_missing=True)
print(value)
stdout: 6:55
